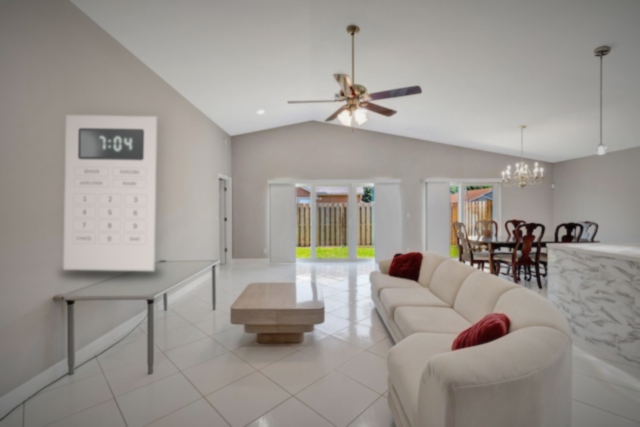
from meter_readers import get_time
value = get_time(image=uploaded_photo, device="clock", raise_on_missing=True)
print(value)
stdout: 7:04
